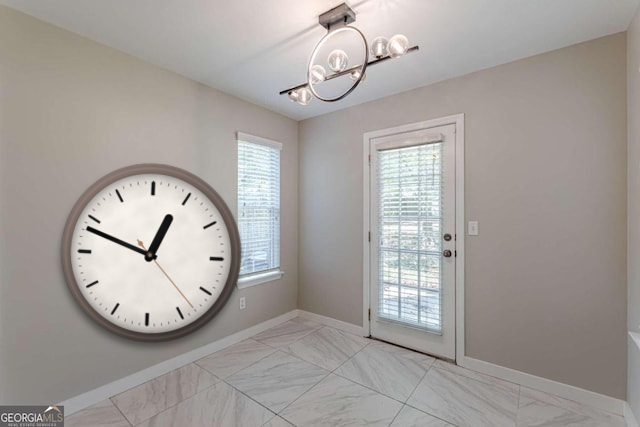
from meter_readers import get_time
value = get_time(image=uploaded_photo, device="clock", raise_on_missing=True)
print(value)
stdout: 12:48:23
